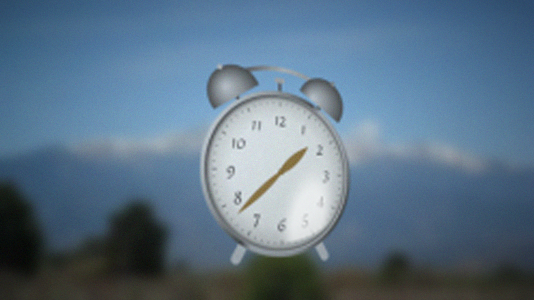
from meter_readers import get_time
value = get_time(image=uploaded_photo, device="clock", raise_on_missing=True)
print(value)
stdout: 1:38
